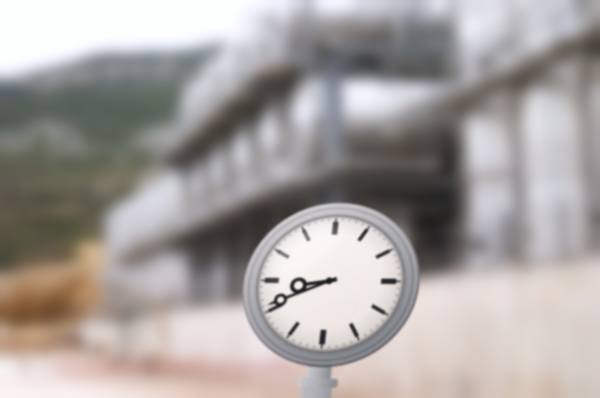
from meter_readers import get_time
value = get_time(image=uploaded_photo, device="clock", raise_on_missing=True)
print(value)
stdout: 8:41
